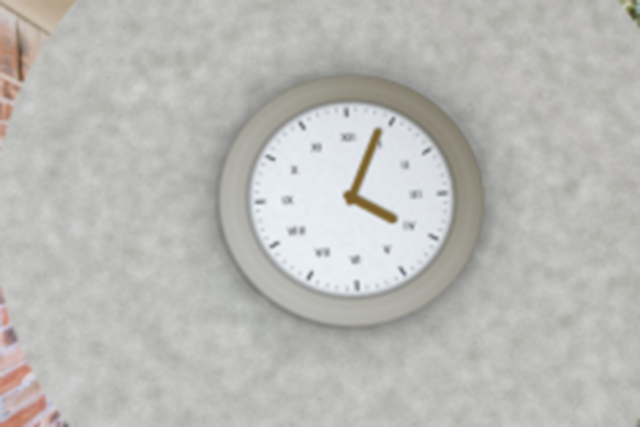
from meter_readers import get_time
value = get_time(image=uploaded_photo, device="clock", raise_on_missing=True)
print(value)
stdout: 4:04
